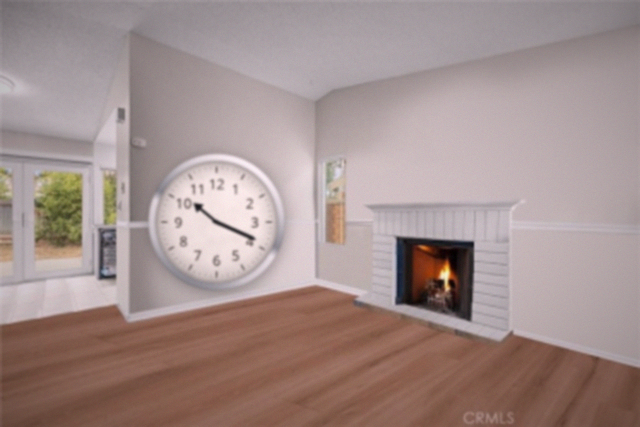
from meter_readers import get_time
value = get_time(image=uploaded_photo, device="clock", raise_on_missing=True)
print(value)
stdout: 10:19
